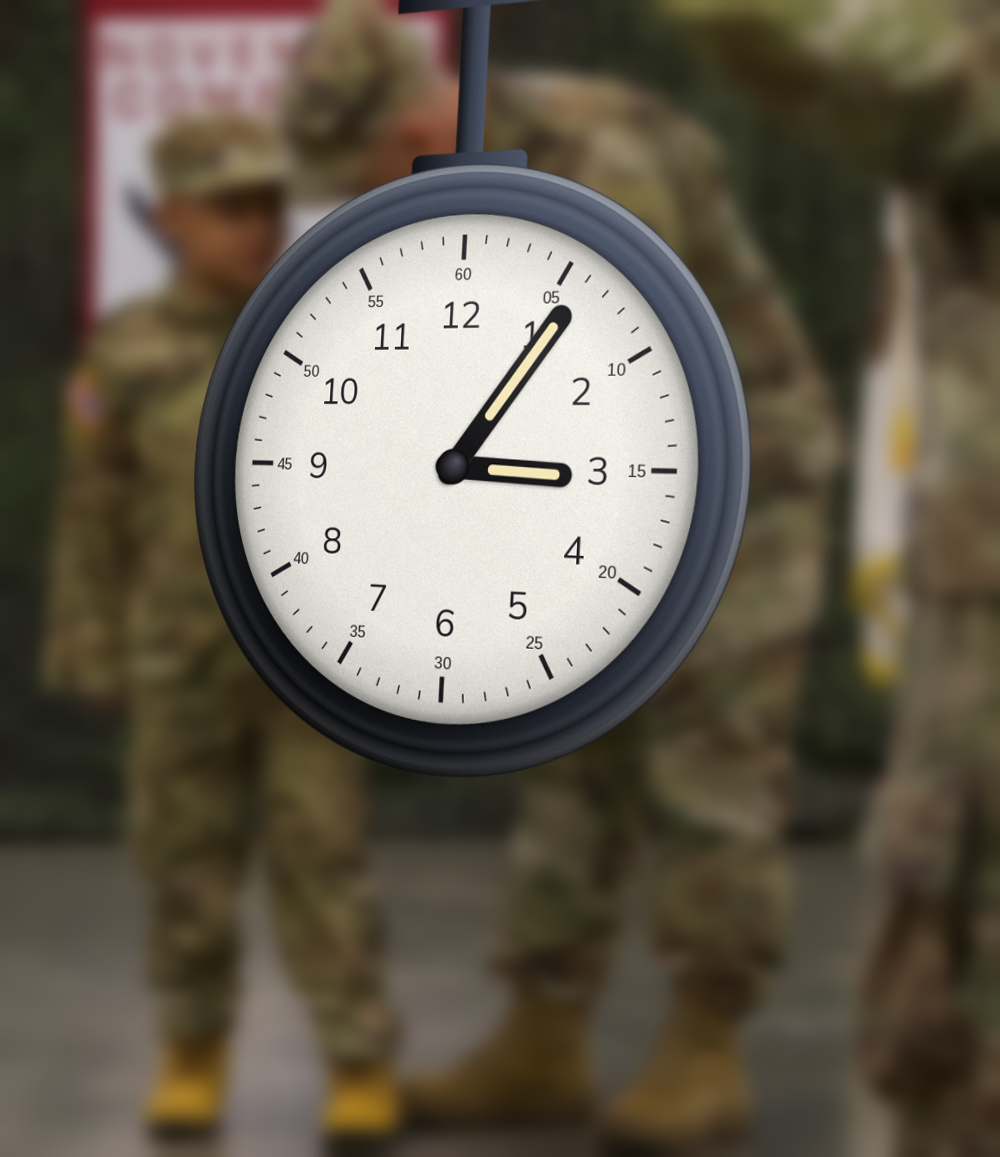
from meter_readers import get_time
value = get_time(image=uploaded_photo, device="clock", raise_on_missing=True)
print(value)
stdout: 3:06
